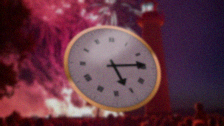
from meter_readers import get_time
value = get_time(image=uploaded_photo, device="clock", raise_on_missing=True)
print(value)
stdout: 5:14
